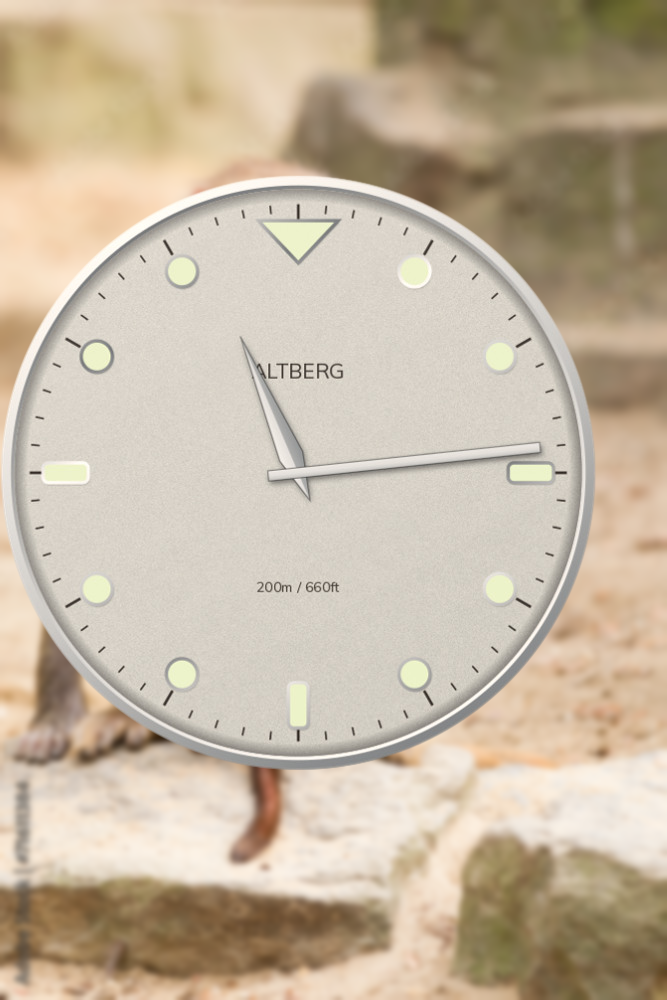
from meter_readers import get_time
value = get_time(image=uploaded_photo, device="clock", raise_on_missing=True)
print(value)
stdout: 11:14
